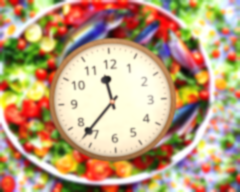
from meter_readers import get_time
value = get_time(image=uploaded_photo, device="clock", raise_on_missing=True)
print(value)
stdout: 11:37
